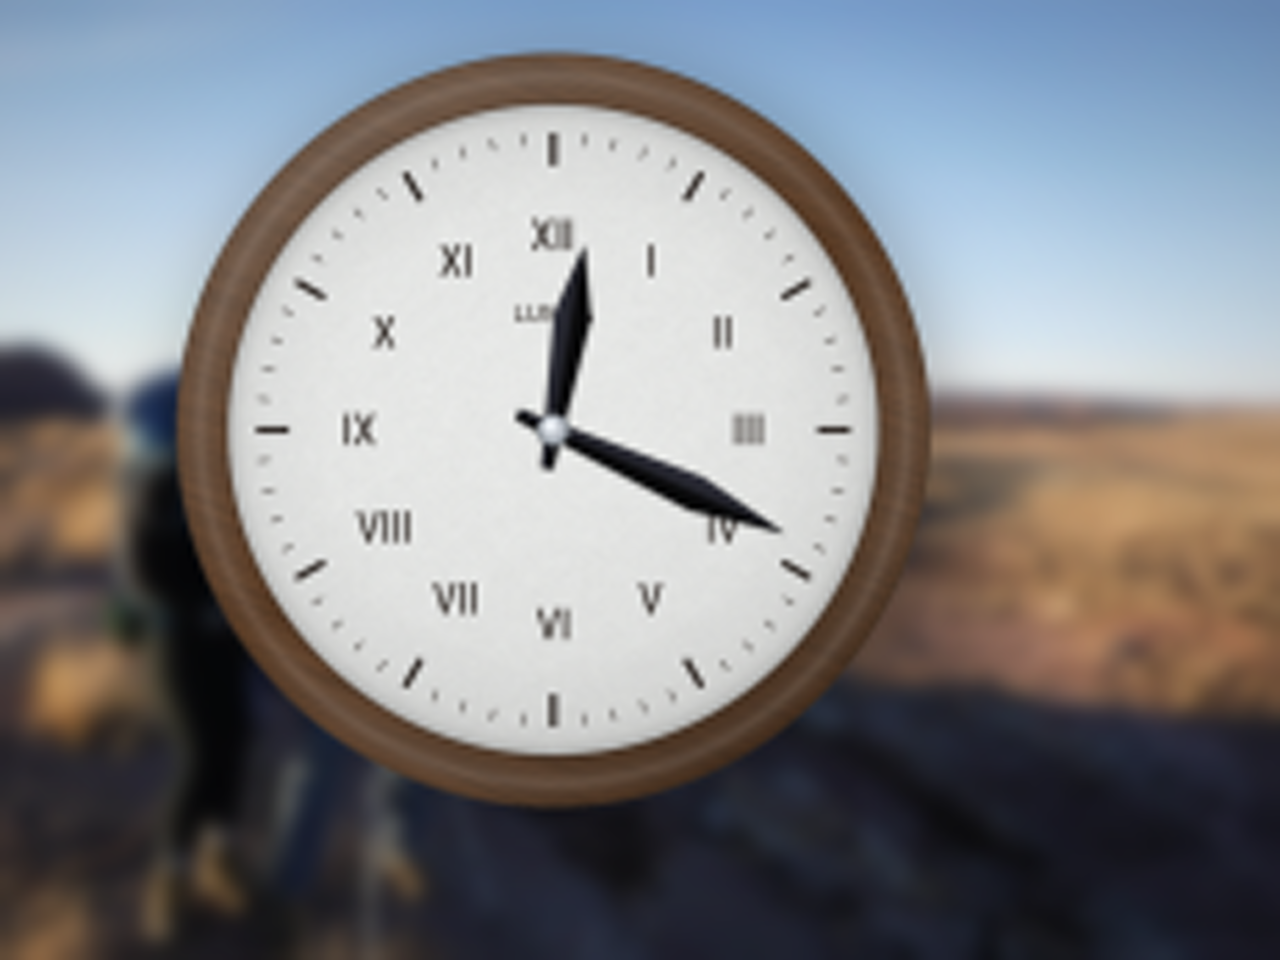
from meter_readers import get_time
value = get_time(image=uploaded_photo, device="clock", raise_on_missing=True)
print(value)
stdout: 12:19
